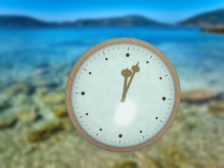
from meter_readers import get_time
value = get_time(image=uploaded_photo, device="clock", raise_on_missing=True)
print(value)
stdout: 12:03
